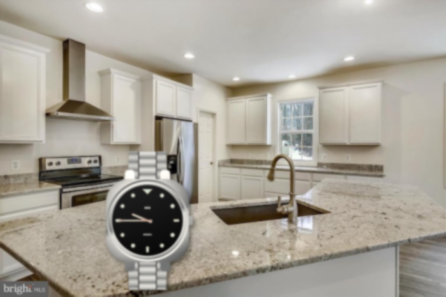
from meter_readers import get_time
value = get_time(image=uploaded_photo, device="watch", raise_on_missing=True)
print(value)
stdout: 9:45
